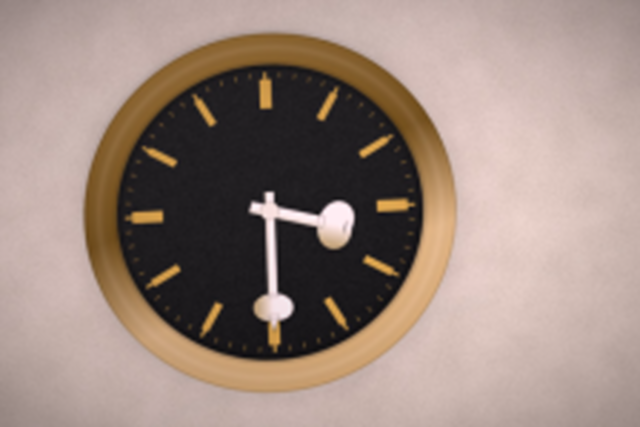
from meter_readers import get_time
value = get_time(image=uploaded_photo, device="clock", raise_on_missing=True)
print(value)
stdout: 3:30
